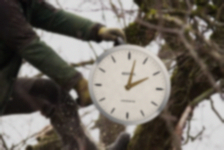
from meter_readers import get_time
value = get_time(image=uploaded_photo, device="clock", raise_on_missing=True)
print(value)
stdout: 2:02
